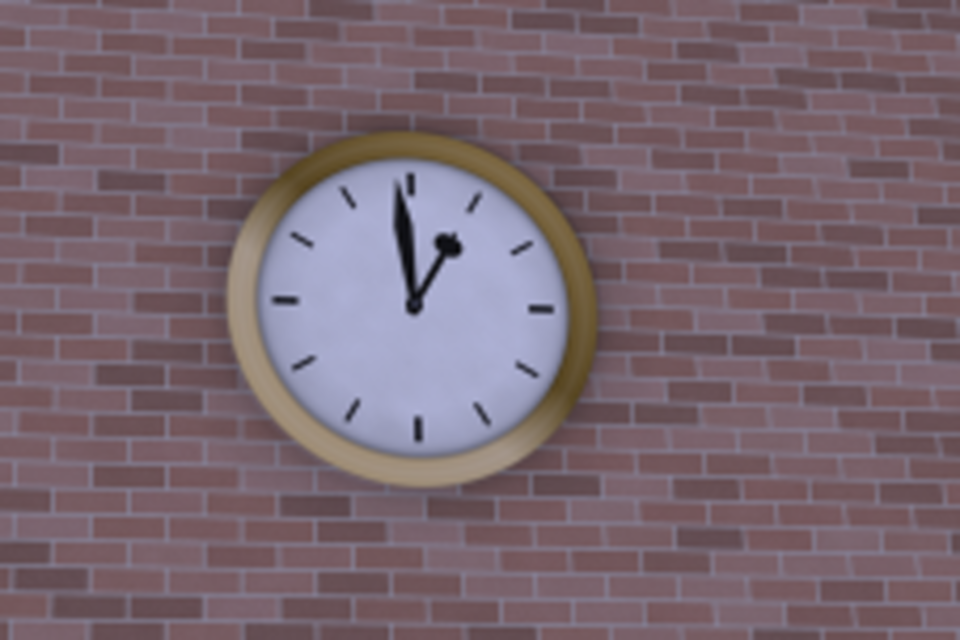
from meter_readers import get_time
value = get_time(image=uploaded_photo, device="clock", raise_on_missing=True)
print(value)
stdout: 12:59
